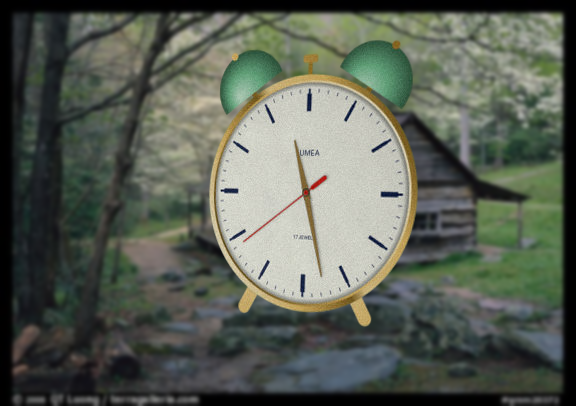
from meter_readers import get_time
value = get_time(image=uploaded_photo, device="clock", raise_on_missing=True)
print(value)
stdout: 11:27:39
